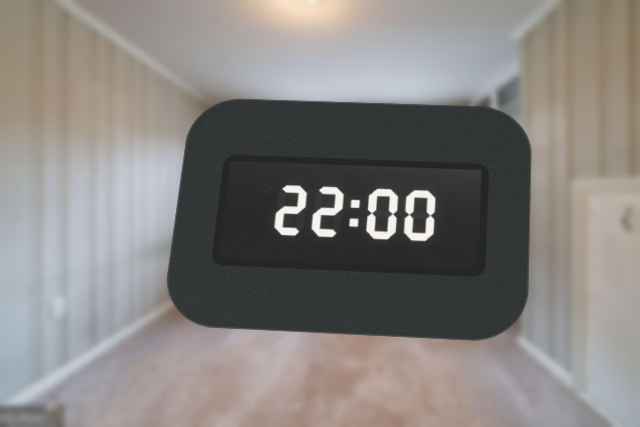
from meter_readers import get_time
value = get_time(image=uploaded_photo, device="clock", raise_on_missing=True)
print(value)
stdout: 22:00
